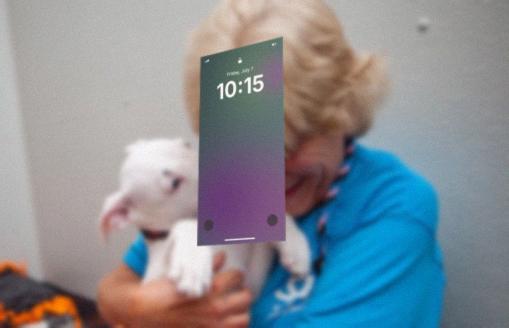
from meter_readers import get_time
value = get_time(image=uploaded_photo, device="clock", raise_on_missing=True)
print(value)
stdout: 10:15
